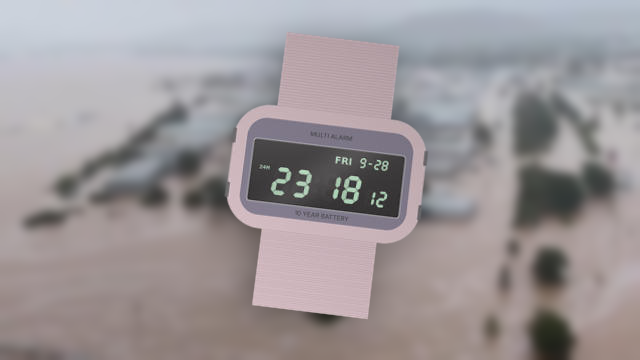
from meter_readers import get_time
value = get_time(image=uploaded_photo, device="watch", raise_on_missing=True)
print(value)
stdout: 23:18:12
